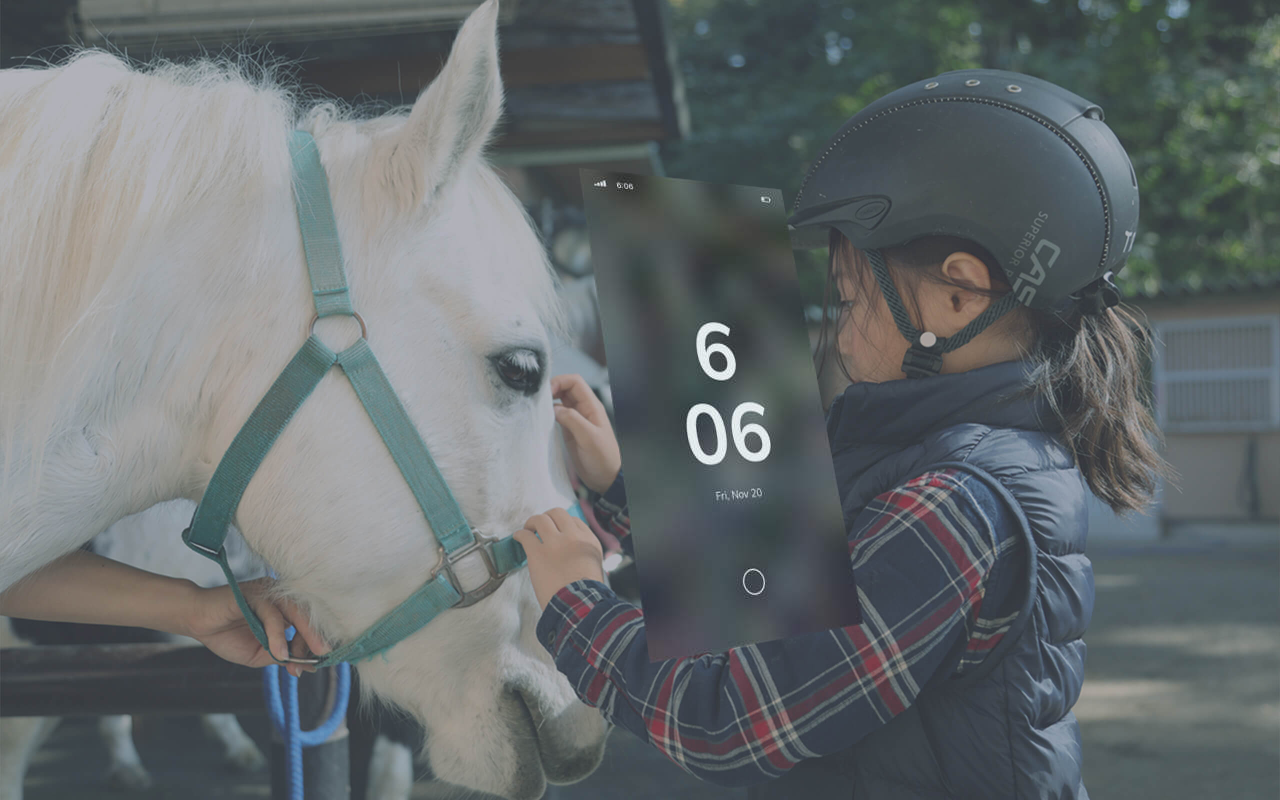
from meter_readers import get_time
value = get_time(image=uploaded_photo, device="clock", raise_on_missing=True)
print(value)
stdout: 6:06
